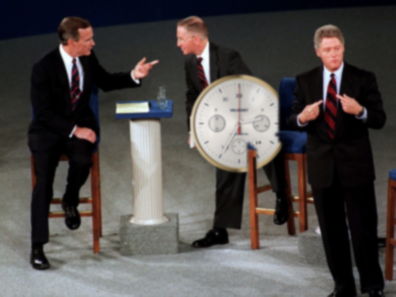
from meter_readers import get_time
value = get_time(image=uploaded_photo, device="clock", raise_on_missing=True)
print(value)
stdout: 2:35
